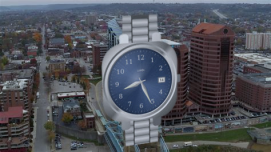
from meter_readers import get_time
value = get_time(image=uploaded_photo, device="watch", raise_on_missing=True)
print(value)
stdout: 8:26
